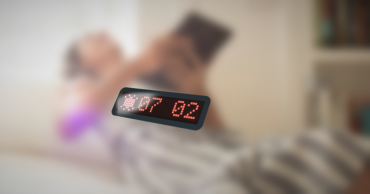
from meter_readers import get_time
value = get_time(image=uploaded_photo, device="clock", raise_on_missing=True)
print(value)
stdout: 7:02
